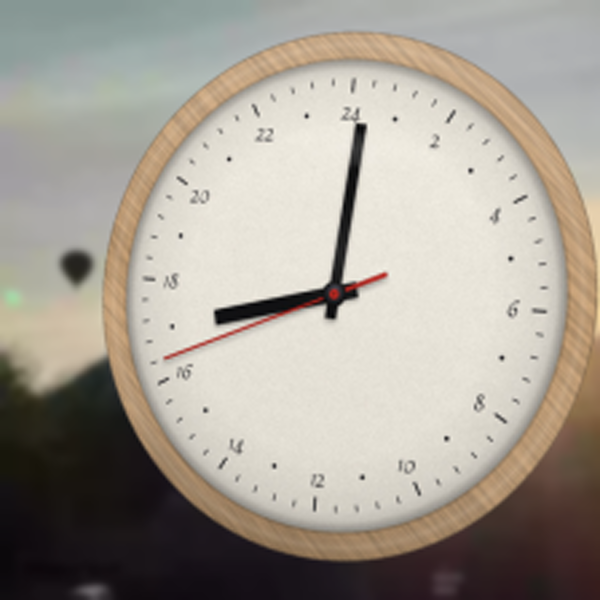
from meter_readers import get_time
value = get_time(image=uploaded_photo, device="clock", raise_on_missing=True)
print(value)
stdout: 17:00:41
